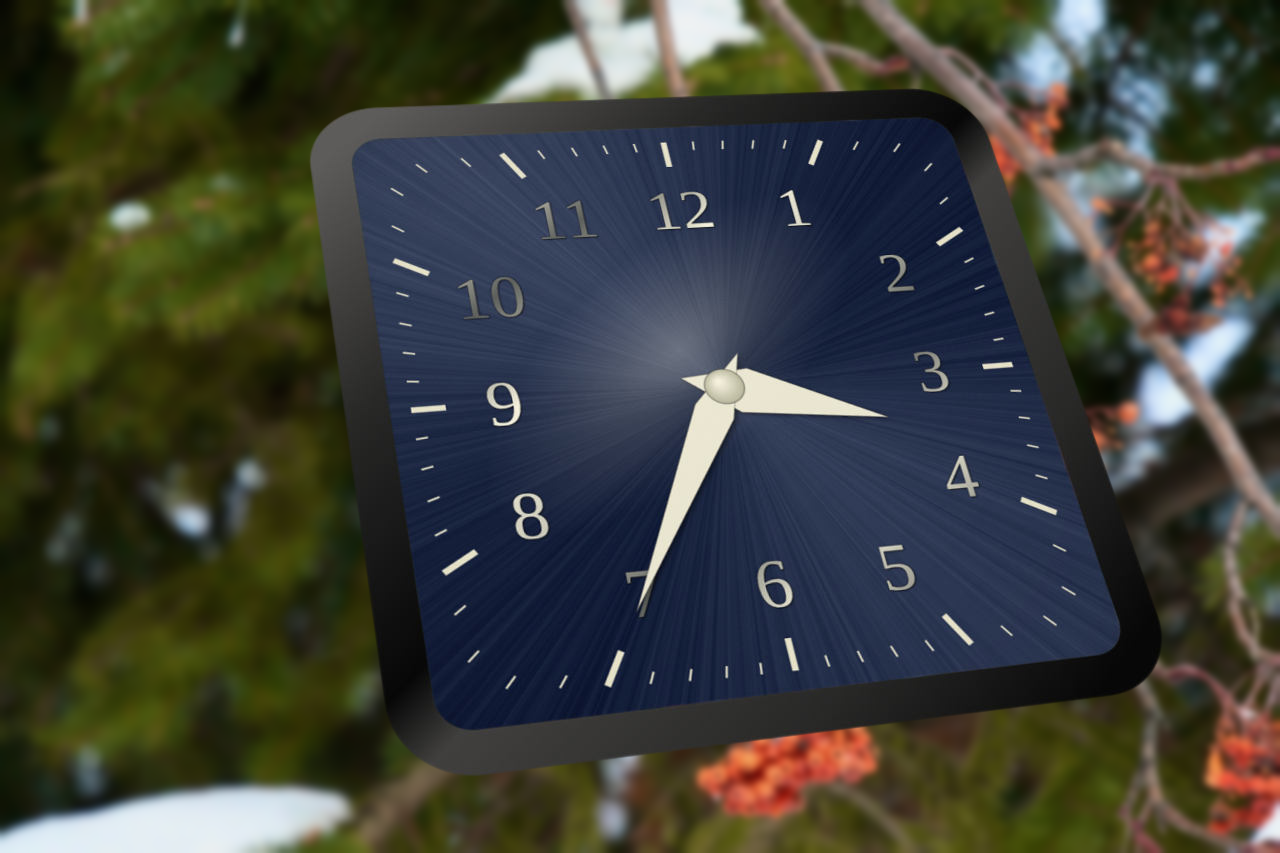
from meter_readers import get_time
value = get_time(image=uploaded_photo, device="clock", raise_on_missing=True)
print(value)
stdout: 3:35
